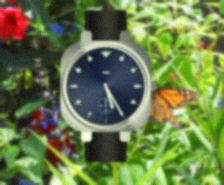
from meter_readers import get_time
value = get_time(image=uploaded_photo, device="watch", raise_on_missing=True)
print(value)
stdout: 5:25
